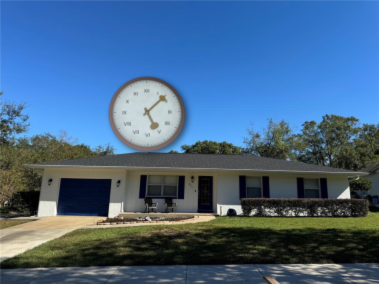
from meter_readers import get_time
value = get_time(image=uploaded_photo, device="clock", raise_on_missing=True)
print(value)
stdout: 5:08
